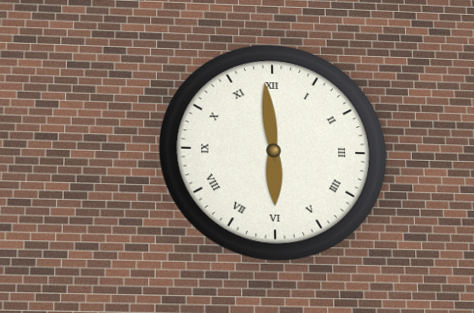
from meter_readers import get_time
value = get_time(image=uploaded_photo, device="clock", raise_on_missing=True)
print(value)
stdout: 5:59
